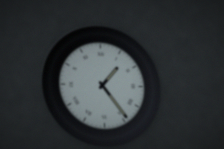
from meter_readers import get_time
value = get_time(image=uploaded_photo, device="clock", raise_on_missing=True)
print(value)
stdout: 1:24
